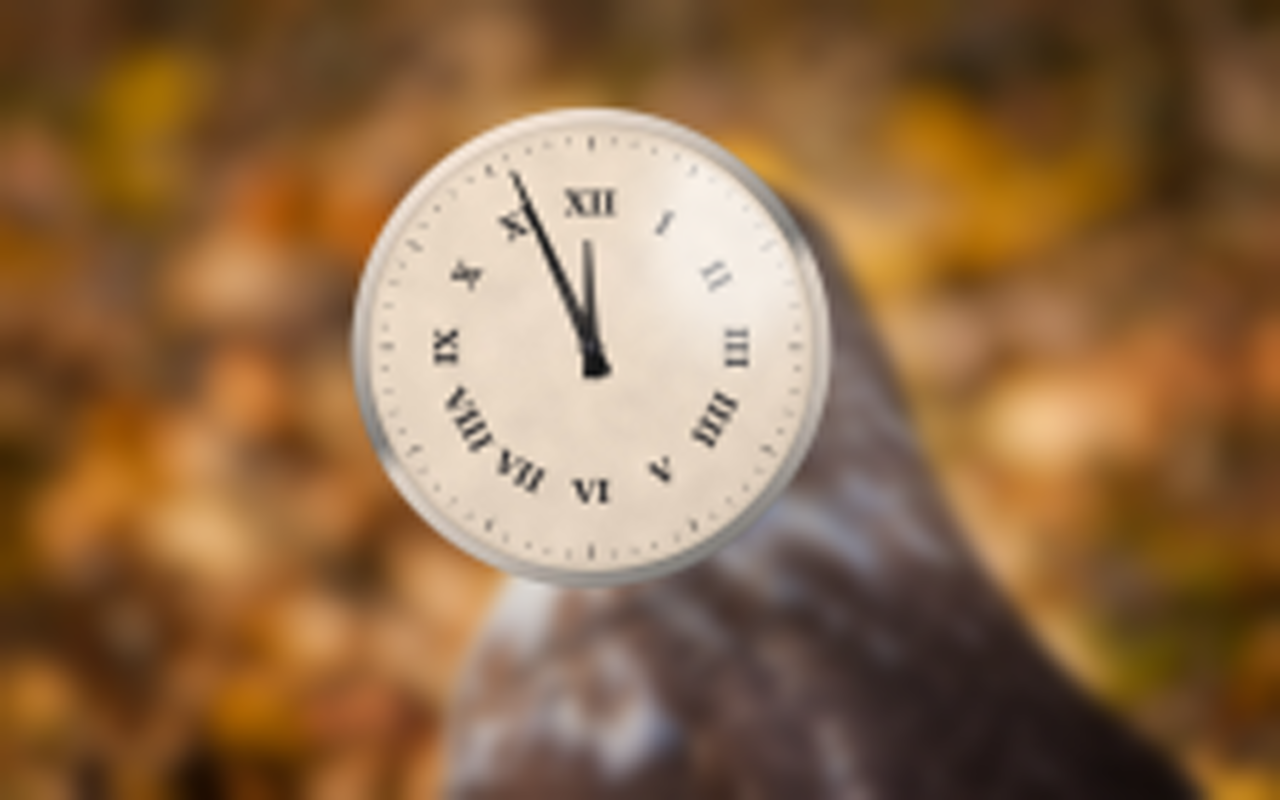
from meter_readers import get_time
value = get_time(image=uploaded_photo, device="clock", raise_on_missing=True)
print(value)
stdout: 11:56
